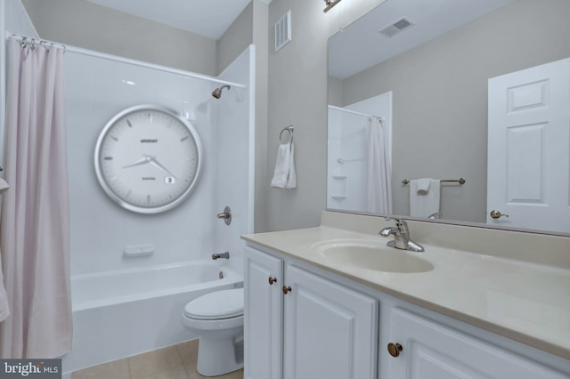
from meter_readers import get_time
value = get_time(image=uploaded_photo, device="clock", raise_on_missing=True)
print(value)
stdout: 8:21
